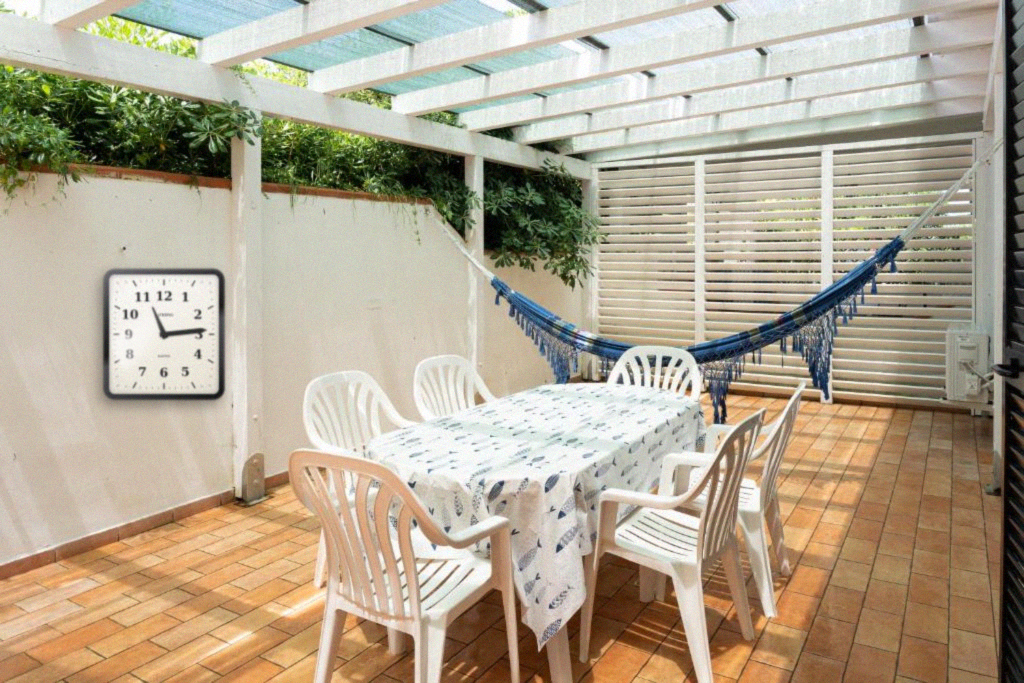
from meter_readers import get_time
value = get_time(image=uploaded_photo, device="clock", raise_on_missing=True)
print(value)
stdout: 11:14
